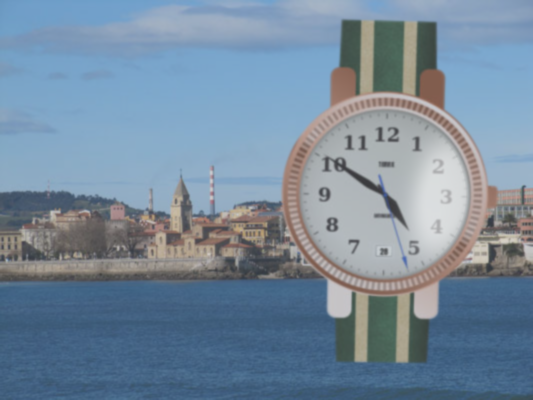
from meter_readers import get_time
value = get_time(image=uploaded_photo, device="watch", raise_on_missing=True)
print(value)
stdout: 4:50:27
